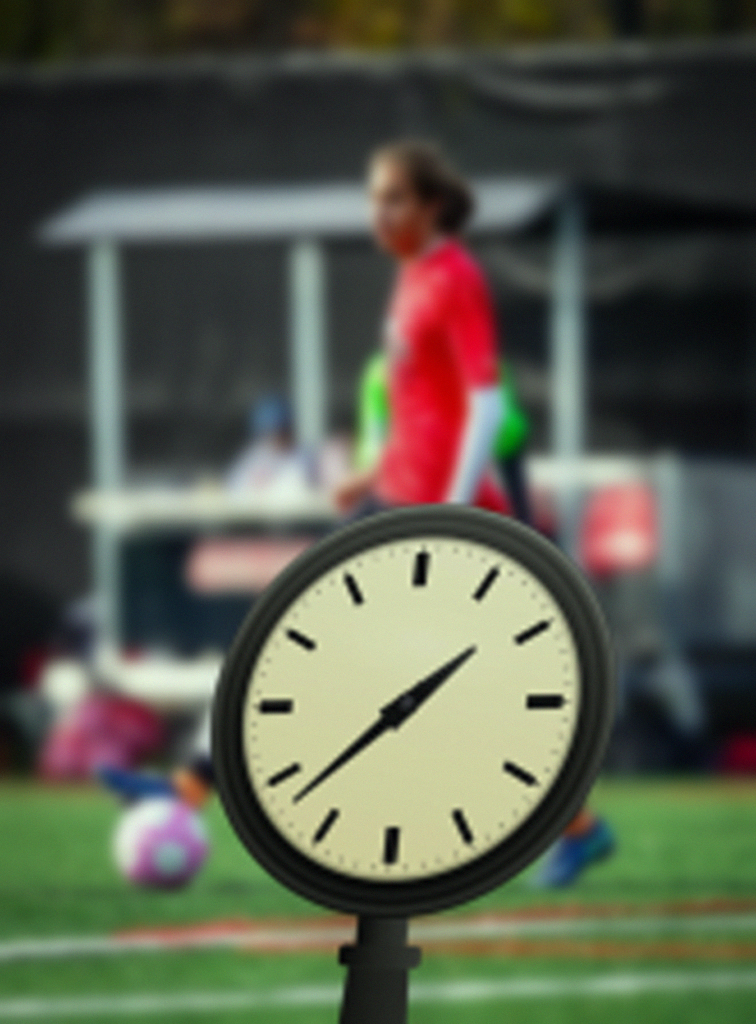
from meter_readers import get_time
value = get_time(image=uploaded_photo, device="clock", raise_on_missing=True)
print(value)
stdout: 1:38
